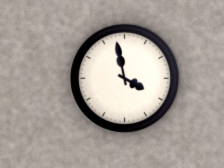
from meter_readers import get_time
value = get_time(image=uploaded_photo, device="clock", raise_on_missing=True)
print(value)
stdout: 3:58
